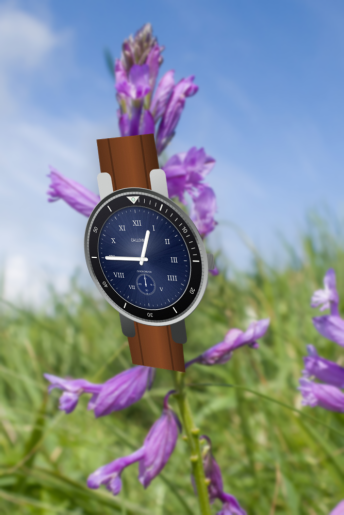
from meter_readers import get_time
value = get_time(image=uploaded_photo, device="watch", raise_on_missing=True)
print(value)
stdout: 12:45
